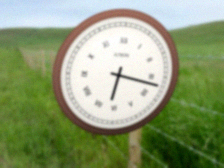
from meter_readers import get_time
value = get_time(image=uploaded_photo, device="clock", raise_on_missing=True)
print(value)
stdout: 6:17
